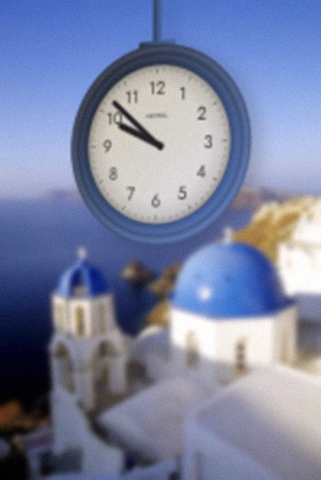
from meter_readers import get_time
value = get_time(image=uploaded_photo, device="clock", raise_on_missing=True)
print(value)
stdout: 9:52
